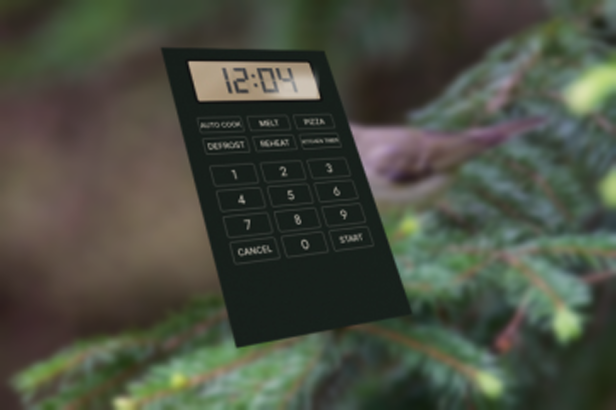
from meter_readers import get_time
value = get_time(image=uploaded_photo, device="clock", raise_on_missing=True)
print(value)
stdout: 12:04
